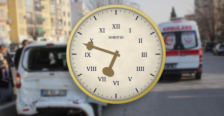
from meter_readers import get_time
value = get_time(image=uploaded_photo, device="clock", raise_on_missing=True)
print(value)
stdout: 6:48
